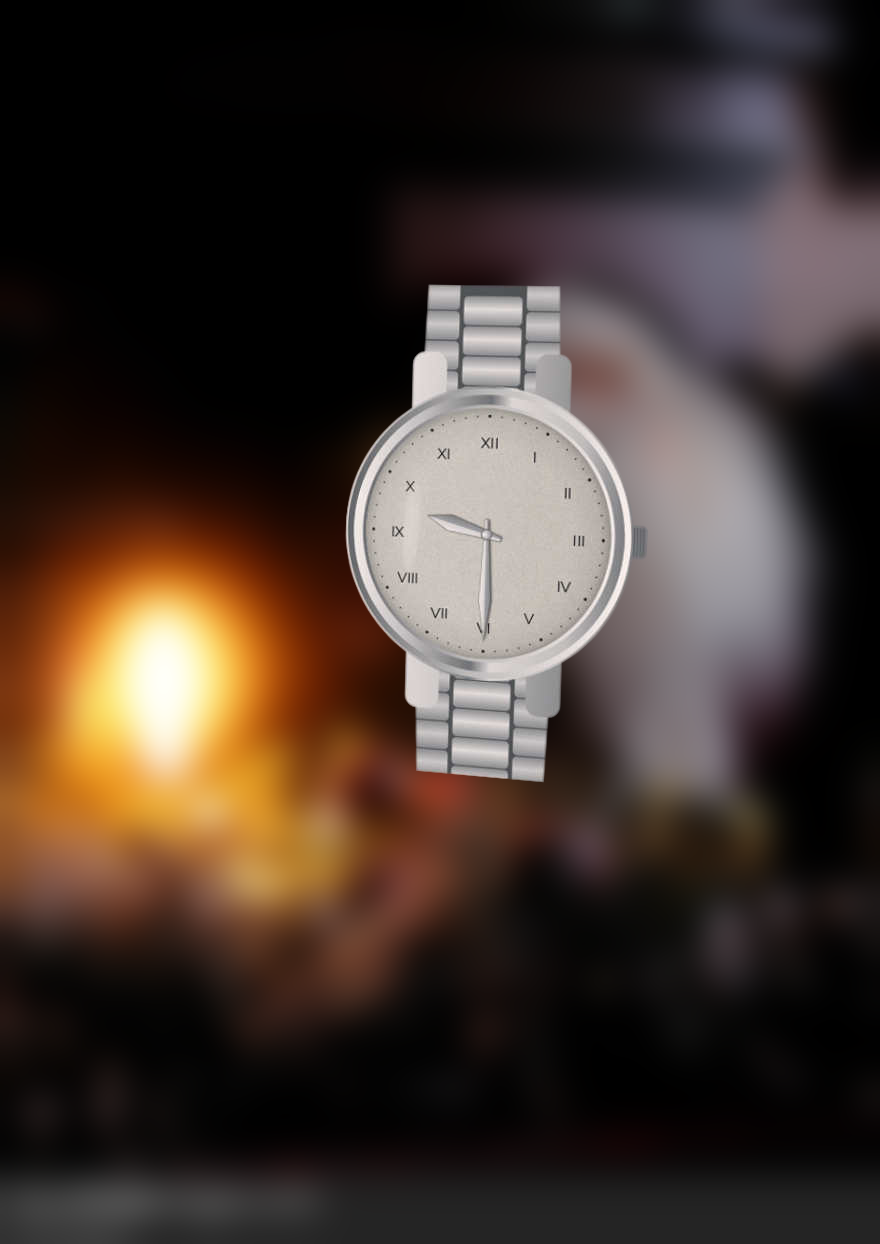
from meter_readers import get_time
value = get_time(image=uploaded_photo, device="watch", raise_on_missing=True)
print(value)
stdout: 9:30
